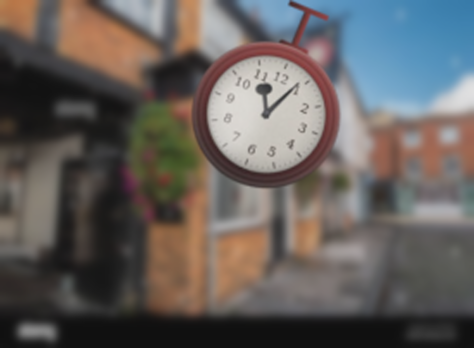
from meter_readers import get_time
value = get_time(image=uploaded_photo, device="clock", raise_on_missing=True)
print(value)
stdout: 11:04
